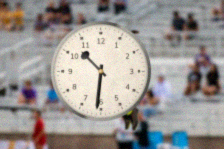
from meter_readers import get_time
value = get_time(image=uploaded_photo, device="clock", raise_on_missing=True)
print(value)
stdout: 10:31
